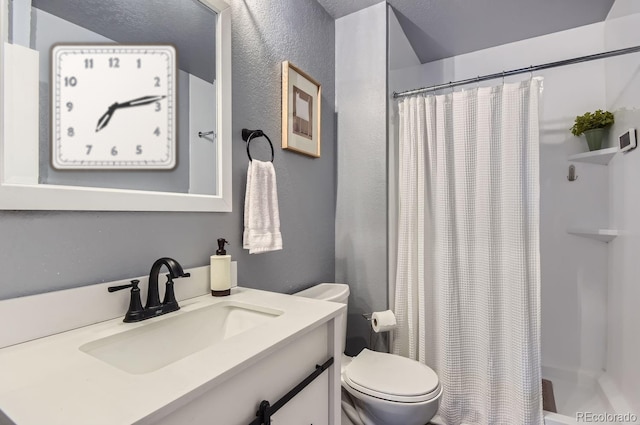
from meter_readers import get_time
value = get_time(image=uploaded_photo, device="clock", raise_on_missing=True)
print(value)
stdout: 7:13
